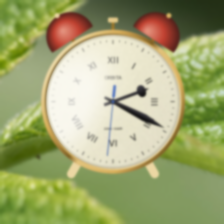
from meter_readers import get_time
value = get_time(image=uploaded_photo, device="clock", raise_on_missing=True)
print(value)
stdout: 2:19:31
